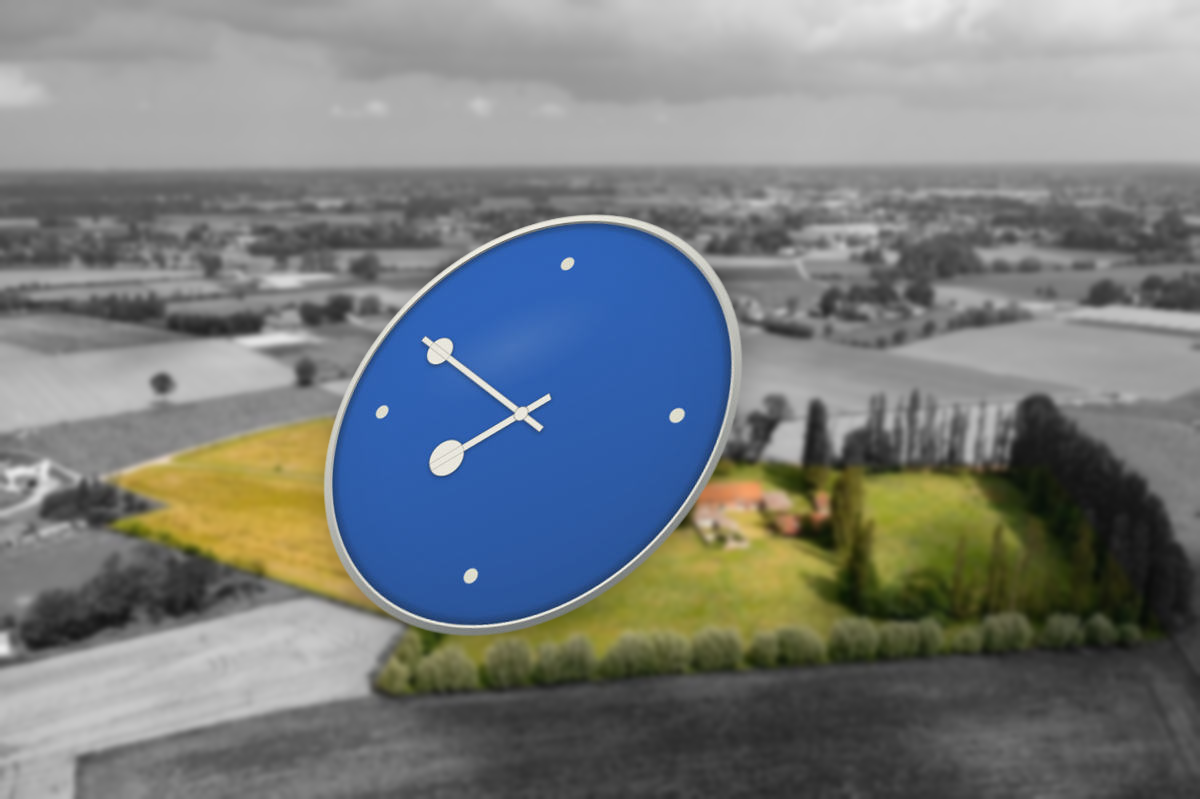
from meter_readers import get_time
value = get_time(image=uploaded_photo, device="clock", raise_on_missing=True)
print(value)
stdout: 7:50
